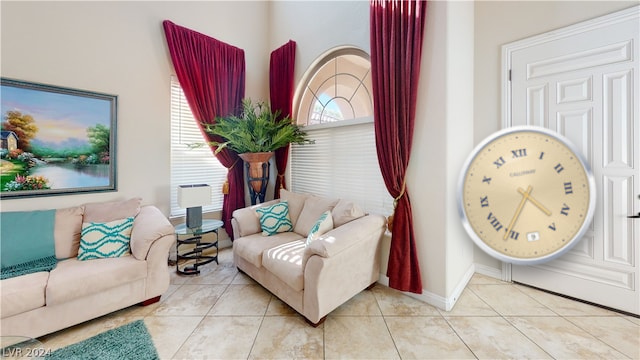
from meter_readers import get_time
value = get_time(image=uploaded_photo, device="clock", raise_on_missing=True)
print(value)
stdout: 4:36
